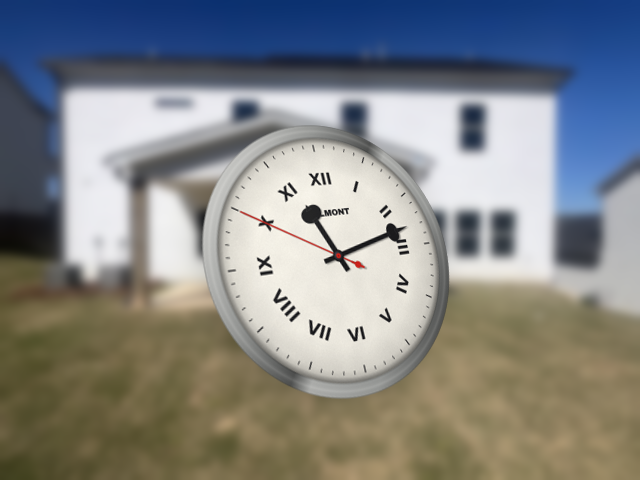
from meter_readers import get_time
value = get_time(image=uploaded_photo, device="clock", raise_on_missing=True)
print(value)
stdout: 11:12:50
